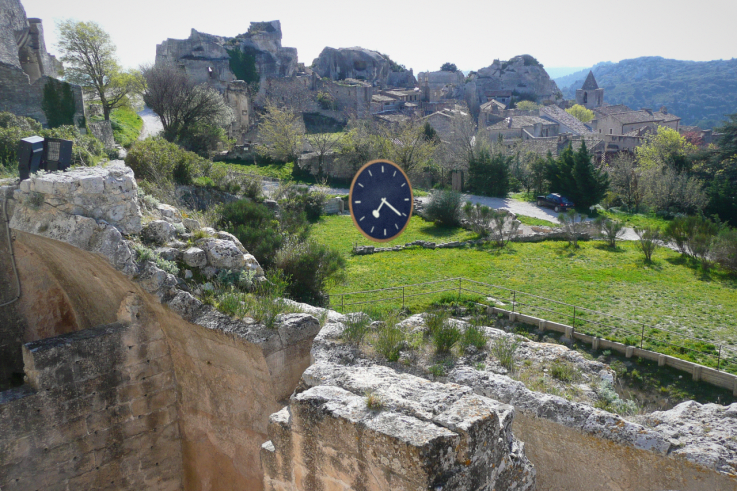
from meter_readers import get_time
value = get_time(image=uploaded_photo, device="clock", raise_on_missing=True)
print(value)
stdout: 7:21
